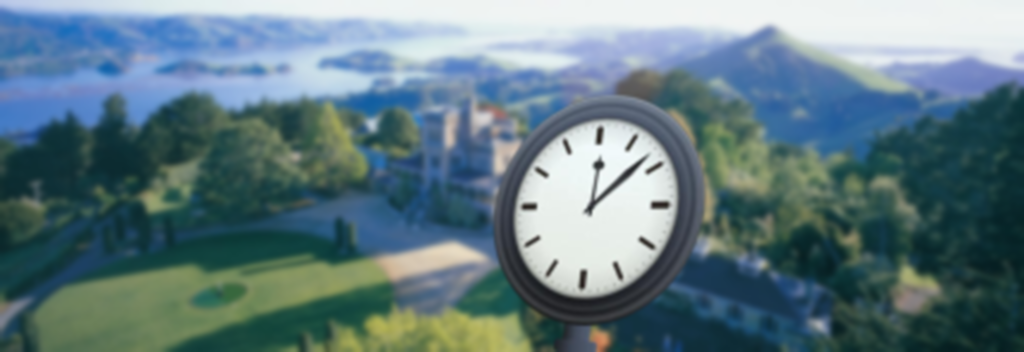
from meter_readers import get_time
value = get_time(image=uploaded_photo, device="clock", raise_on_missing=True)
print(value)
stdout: 12:08
